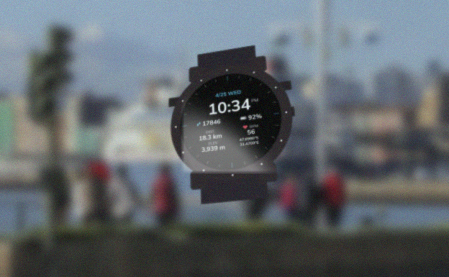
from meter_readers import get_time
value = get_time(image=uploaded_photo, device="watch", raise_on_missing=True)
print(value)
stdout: 10:34
